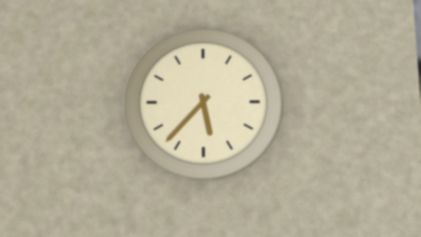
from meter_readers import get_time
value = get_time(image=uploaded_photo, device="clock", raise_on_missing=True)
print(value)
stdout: 5:37
